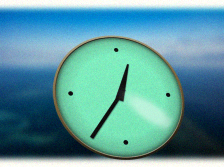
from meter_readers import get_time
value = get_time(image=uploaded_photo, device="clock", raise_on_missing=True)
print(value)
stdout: 12:36
